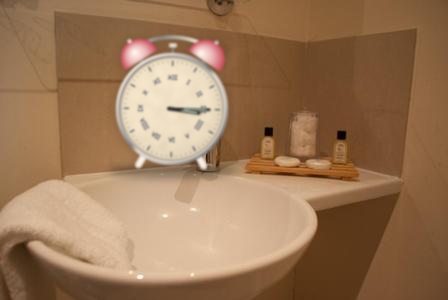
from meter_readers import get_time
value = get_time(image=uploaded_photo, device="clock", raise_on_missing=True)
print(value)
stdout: 3:15
